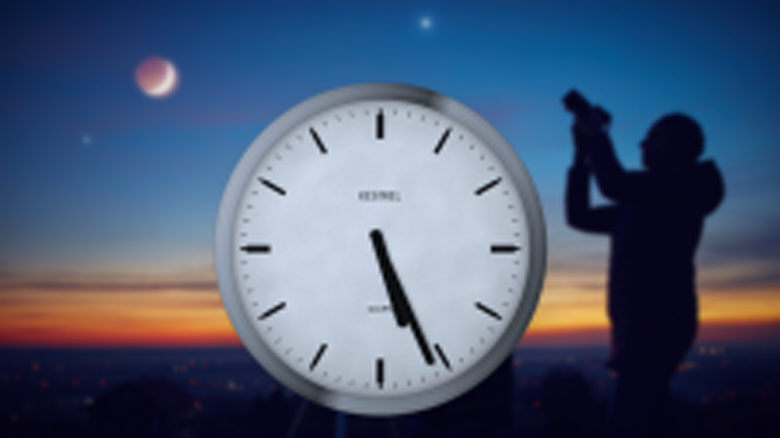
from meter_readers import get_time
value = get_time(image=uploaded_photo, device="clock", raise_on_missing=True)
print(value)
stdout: 5:26
